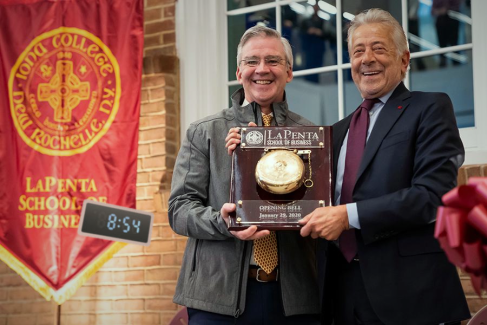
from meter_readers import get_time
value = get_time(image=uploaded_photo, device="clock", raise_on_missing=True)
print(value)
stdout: 8:54
